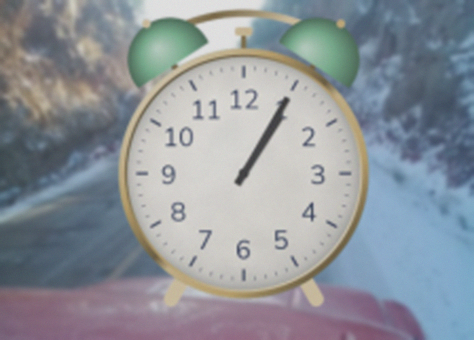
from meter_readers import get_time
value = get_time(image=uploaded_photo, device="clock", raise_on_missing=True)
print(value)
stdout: 1:05
